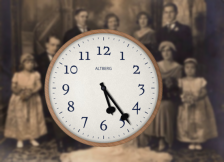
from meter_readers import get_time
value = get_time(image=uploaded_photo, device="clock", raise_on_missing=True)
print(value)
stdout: 5:24
